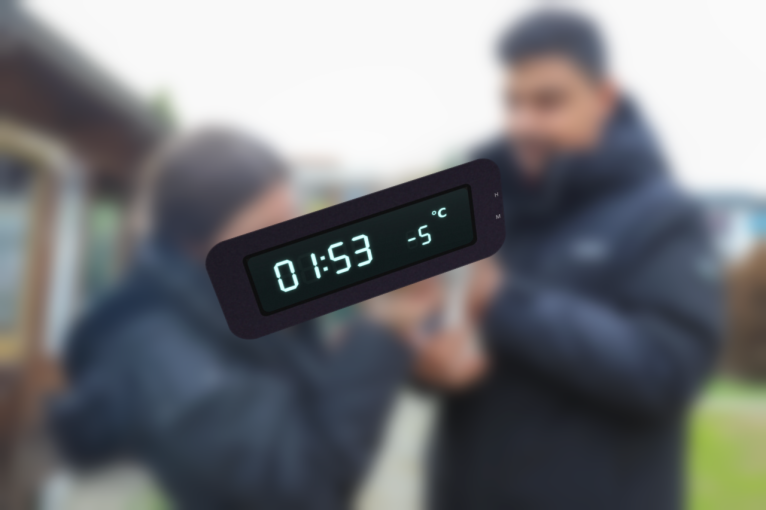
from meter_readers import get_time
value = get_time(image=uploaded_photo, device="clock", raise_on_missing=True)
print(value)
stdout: 1:53
